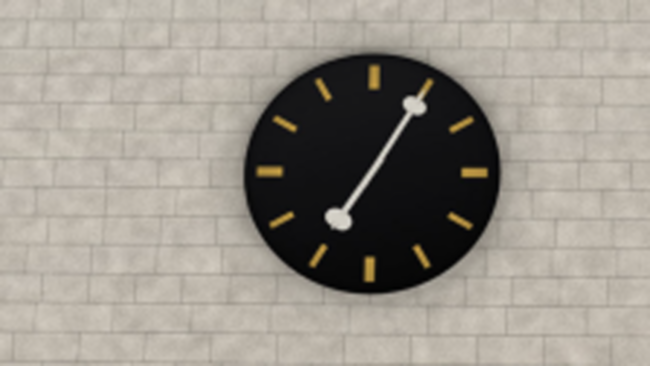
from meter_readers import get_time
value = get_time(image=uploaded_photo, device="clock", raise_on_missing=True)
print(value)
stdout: 7:05
